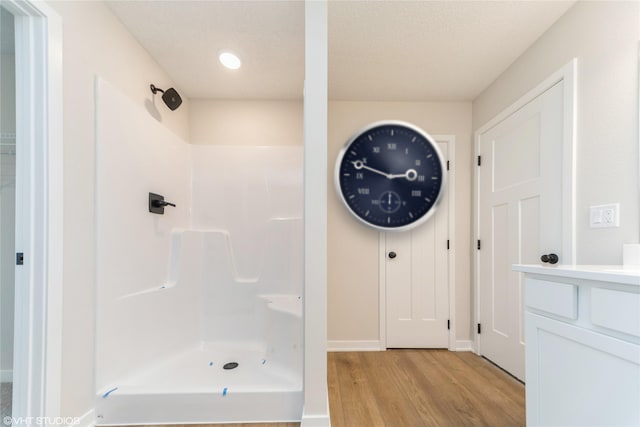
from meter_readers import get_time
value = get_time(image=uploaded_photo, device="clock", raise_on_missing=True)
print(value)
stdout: 2:48
